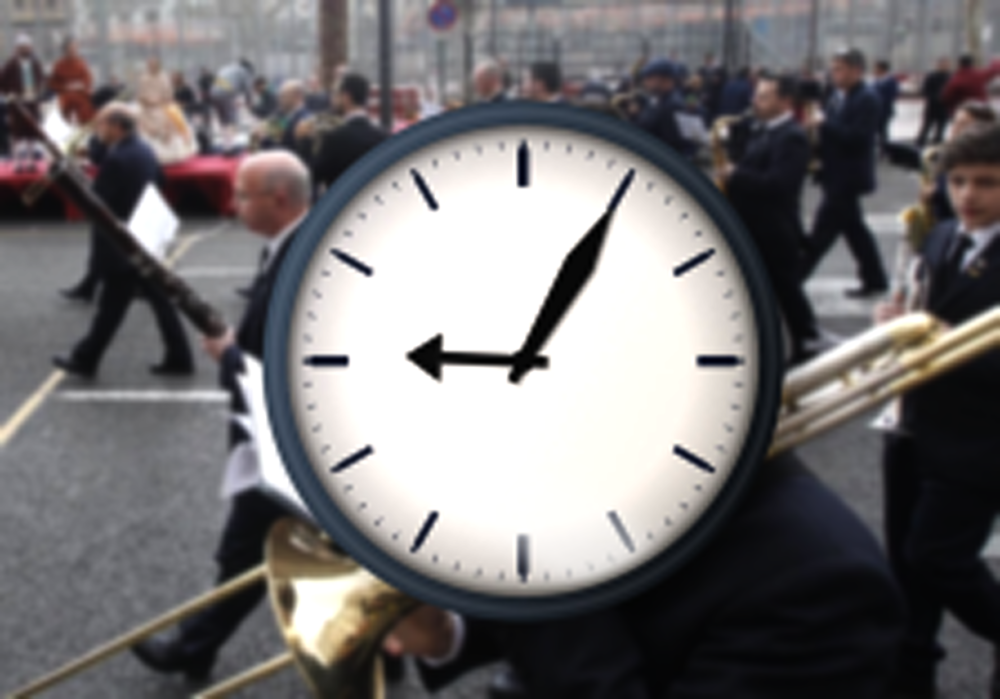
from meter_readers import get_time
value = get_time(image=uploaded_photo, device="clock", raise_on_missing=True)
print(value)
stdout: 9:05
